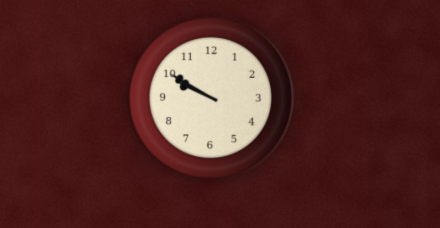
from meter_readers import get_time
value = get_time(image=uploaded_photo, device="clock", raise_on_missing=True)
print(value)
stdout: 9:50
